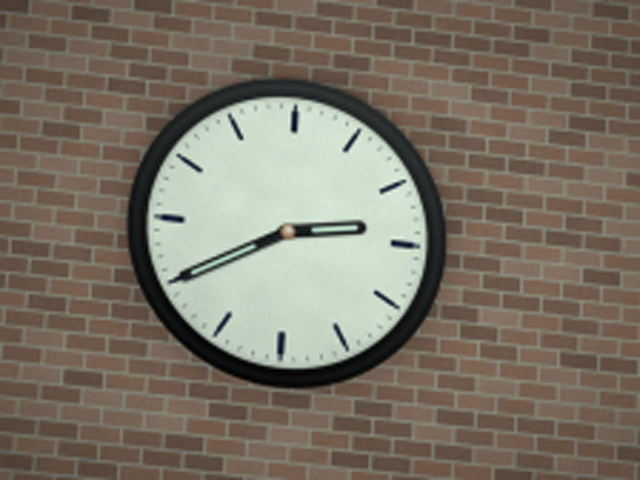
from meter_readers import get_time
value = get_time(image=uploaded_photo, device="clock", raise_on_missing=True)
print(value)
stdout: 2:40
